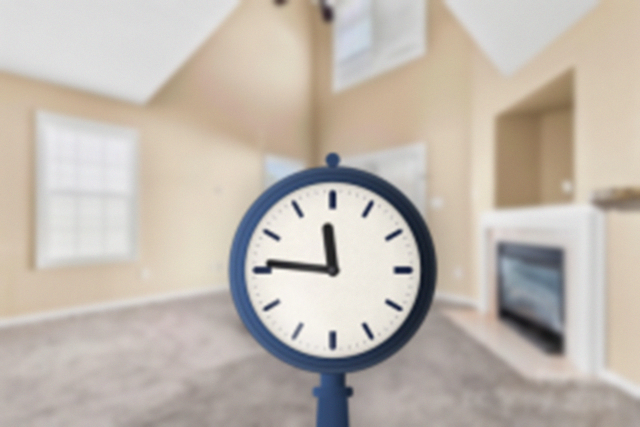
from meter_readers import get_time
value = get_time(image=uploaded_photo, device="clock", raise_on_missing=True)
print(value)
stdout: 11:46
